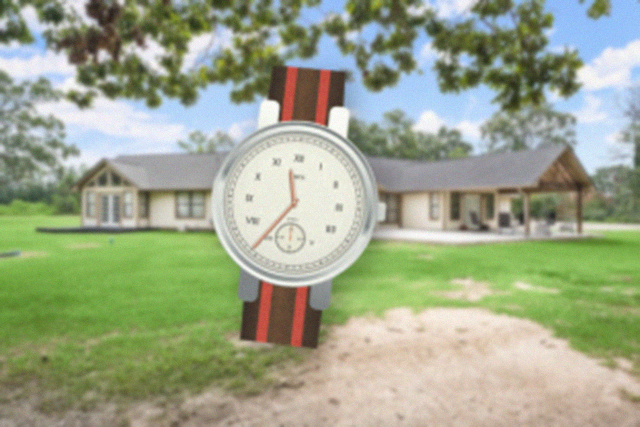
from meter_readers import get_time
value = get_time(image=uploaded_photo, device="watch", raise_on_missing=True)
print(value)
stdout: 11:36
